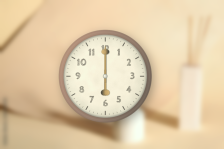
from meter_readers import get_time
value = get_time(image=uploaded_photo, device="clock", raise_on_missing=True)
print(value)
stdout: 6:00
